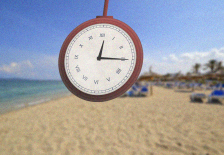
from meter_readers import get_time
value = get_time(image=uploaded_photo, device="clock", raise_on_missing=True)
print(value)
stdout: 12:15
